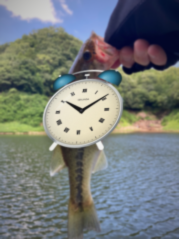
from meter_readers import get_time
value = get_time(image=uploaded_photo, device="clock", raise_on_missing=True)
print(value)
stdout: 10:09
